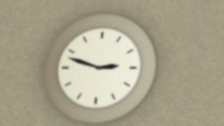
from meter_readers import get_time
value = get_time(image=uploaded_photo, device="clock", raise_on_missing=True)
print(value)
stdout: 2:48
